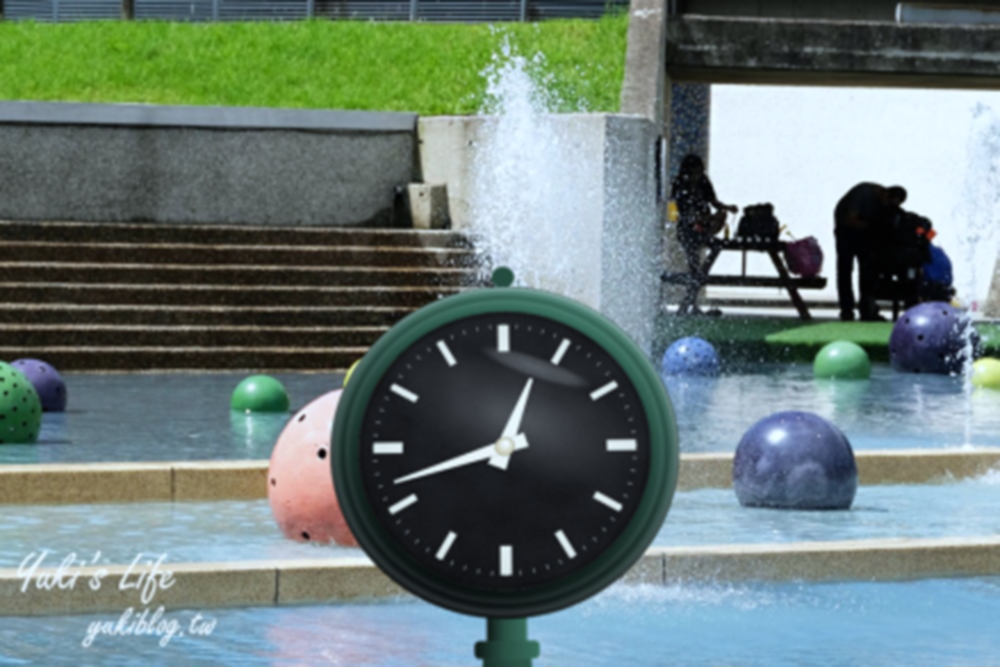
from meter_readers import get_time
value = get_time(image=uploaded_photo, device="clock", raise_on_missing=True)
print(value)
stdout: 12:42
